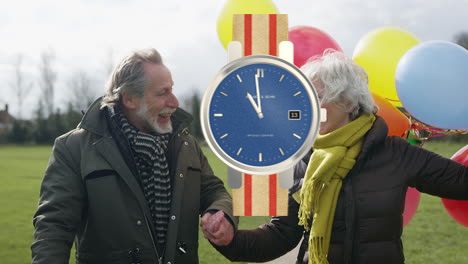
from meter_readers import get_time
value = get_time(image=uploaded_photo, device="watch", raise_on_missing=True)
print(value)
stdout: 10:59
